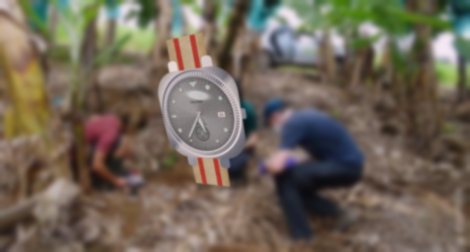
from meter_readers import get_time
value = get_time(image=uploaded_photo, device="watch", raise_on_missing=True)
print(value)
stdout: 5:36
